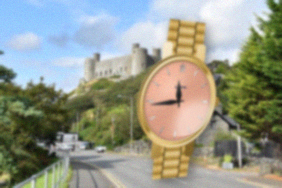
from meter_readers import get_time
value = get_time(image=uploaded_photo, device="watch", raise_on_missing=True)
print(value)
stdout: 11:44
